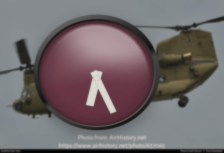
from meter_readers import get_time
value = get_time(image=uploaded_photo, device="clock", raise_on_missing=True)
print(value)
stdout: 6:26
